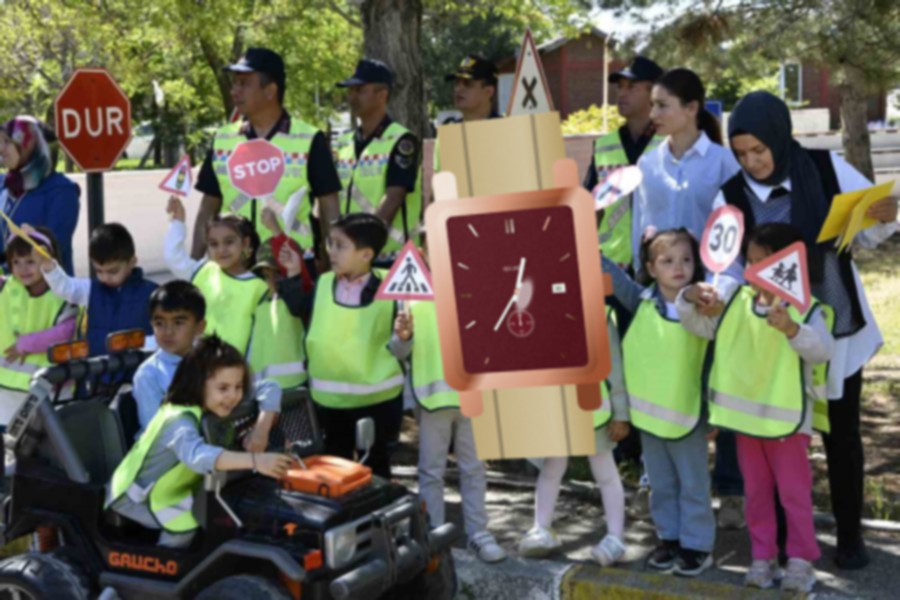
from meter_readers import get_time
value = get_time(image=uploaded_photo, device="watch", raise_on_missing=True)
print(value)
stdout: 12:36
